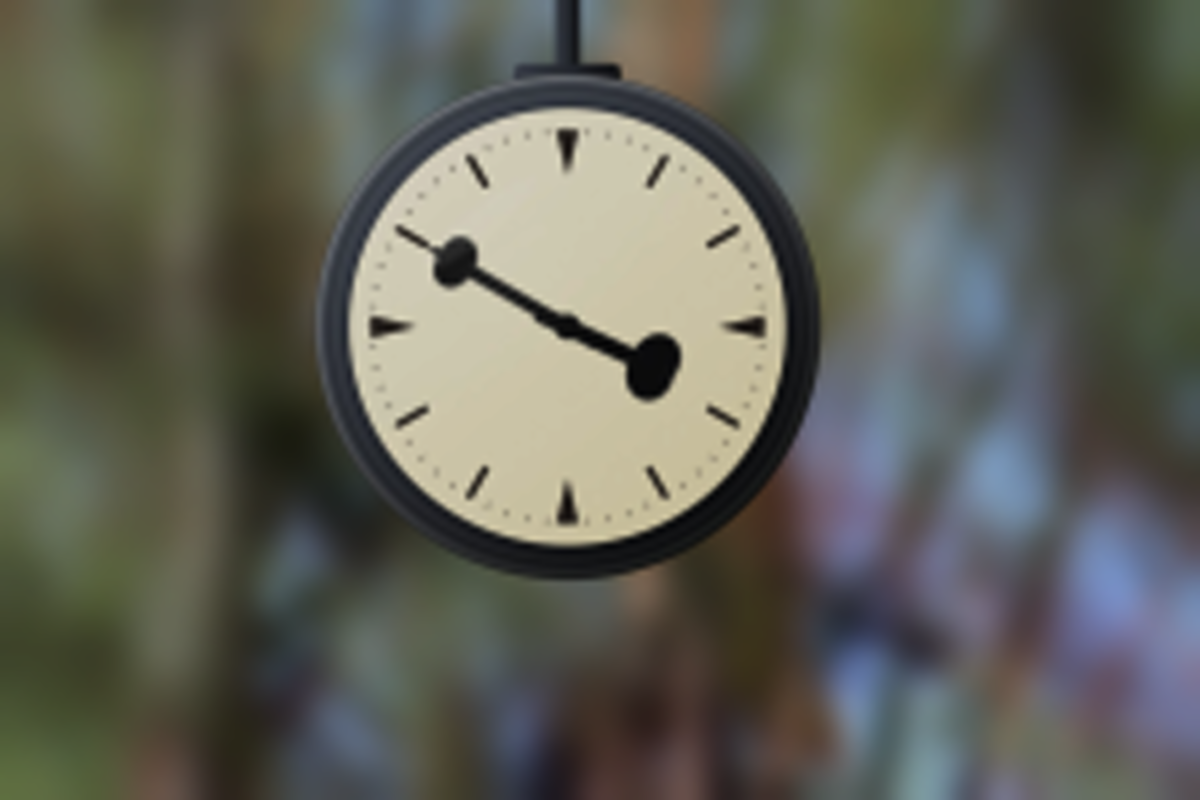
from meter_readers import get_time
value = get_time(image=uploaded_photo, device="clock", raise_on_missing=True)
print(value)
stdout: 3:50
